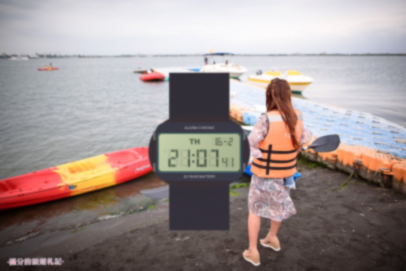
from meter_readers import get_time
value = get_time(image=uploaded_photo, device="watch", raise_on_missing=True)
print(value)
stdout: 21:07
